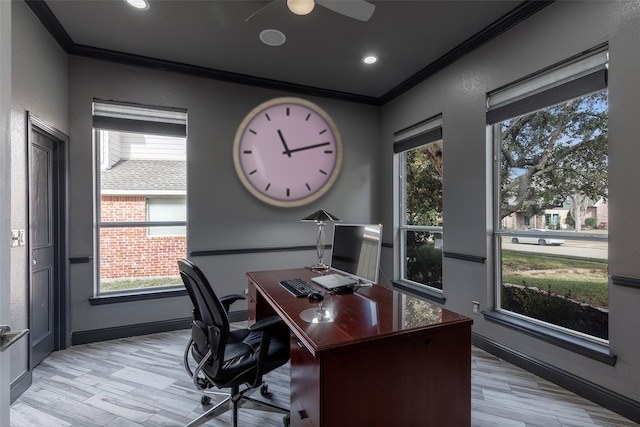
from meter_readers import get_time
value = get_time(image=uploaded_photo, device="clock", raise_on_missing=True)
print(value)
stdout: 11:13
